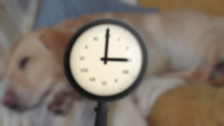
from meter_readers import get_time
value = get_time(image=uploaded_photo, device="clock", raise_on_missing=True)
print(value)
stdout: 3:00
